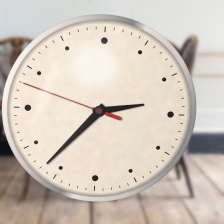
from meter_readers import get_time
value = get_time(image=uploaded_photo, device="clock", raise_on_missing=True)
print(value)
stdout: 2:36:48
